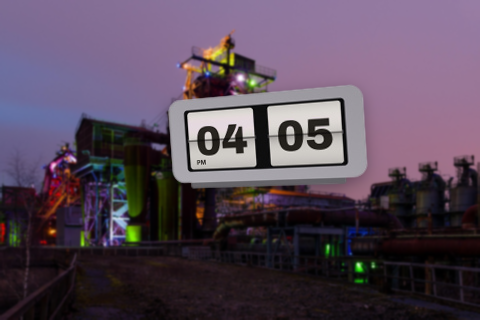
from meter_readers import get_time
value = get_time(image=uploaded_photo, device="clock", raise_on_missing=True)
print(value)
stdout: 4:05
